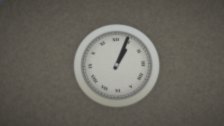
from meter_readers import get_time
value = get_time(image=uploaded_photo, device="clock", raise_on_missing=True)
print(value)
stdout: 1:04
